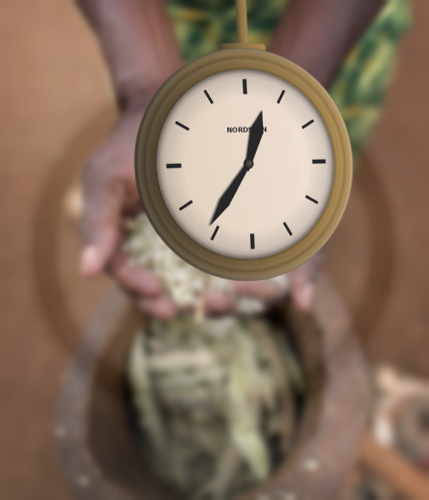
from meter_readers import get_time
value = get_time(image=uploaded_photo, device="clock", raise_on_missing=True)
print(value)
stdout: 12:36
